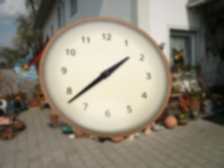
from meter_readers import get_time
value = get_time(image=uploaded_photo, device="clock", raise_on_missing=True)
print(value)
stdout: 1:38
